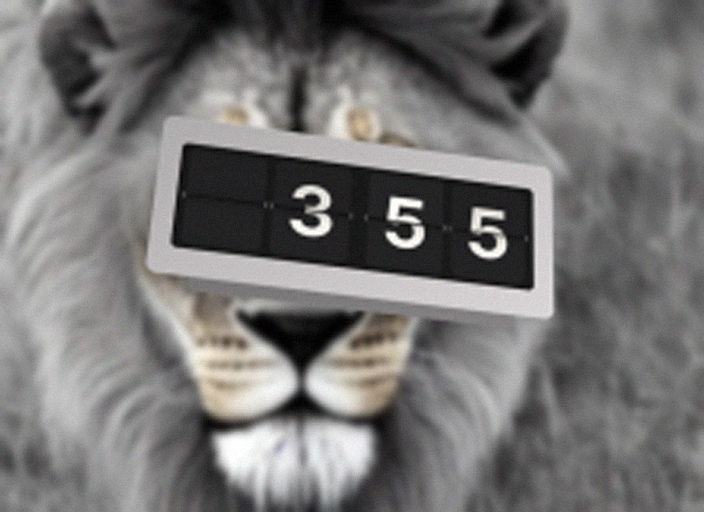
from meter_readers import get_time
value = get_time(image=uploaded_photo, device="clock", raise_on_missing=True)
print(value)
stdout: 3:55
